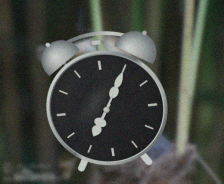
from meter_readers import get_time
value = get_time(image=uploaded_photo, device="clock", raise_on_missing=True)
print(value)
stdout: 7:05
